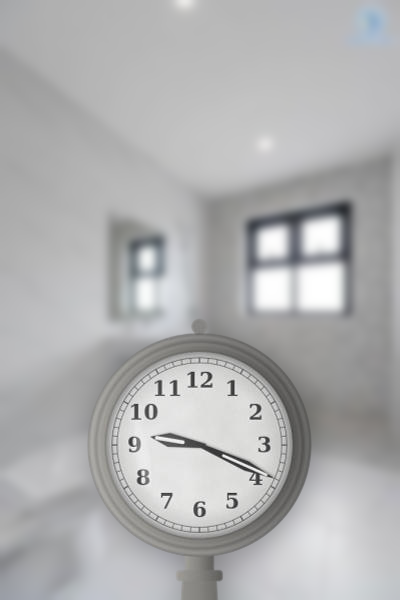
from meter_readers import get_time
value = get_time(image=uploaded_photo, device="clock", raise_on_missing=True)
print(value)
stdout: 9:19
